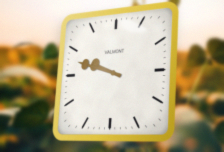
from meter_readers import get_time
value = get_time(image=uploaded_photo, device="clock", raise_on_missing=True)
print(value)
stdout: 9:48
